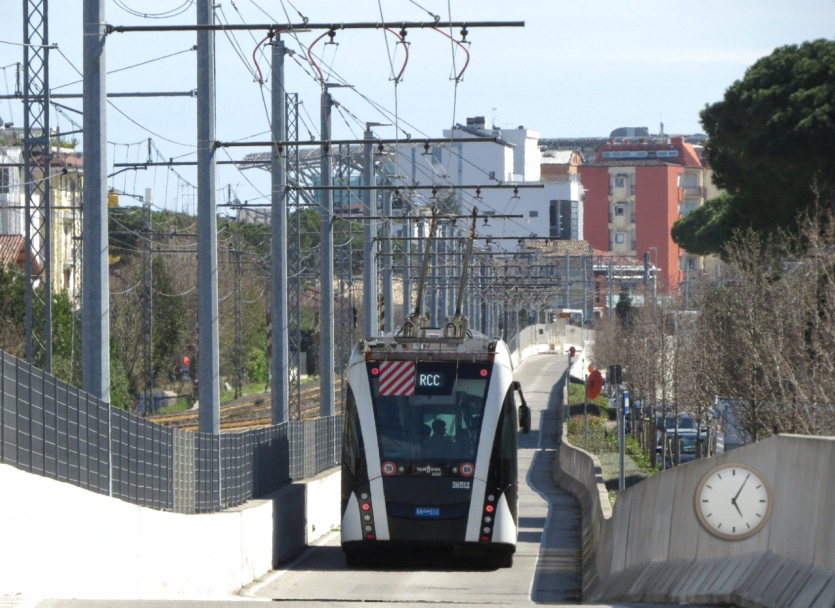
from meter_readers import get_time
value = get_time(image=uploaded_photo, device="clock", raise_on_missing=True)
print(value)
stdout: 5:05
